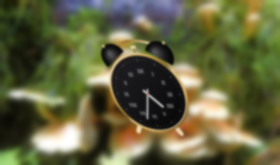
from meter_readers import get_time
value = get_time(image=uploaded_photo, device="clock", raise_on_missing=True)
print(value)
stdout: 4:33
